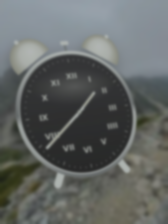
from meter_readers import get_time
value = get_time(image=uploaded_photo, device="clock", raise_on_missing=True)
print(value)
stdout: 1:39
